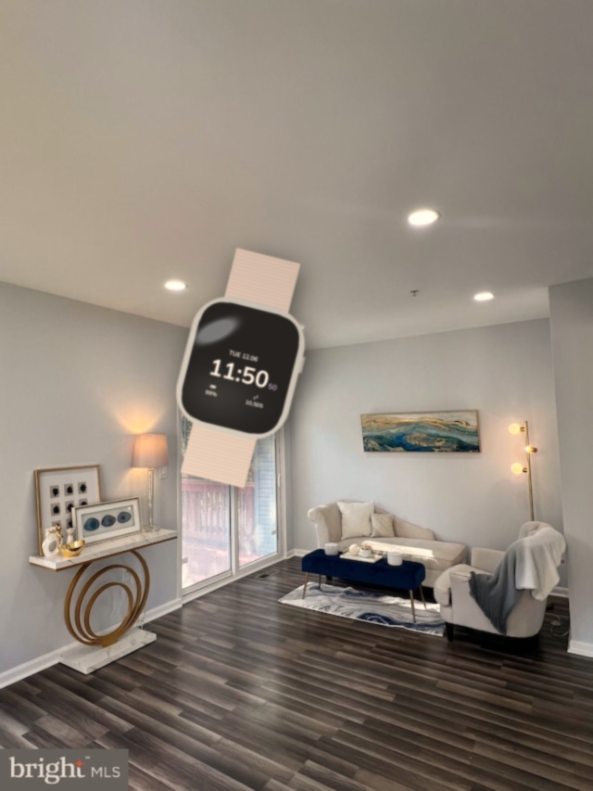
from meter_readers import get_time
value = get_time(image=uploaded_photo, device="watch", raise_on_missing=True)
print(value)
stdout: 11:50
